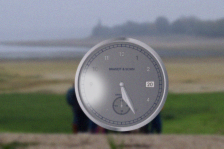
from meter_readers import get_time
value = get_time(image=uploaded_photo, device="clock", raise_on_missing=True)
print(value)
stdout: 5:26
